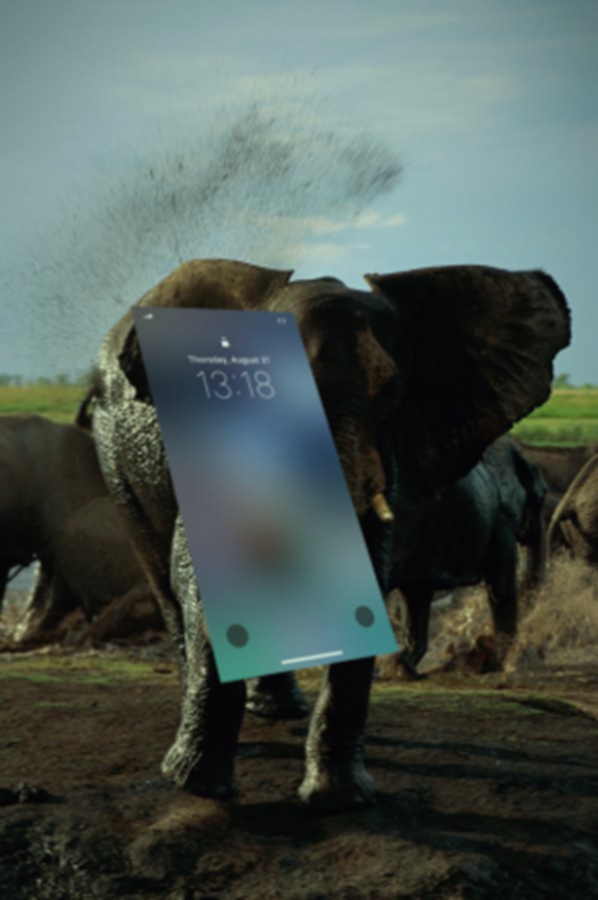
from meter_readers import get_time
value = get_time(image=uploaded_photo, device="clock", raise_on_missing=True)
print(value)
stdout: 13:18
